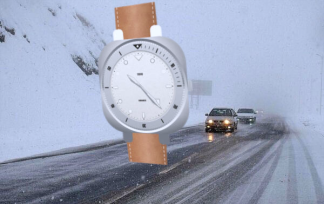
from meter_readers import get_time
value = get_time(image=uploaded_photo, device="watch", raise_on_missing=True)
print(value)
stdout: 10:23
